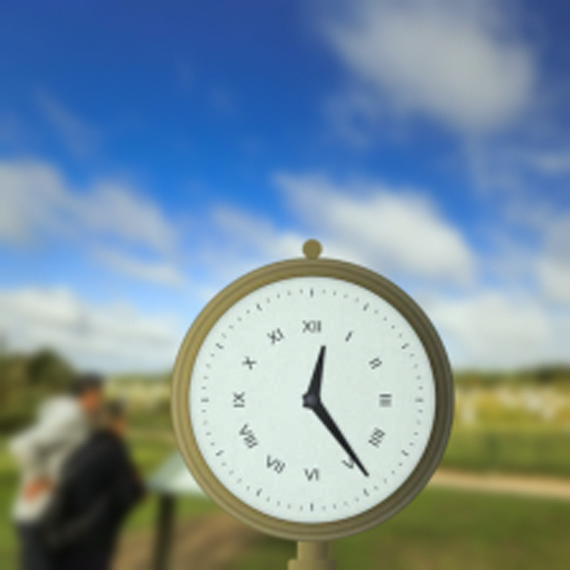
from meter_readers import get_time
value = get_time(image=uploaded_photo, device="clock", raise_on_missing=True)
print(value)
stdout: 12:24
